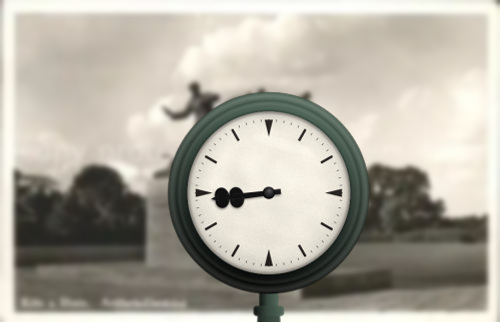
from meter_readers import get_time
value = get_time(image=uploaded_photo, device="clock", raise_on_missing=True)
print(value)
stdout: 8:44
